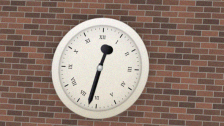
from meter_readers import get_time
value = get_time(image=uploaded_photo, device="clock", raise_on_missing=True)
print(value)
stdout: 12:32
